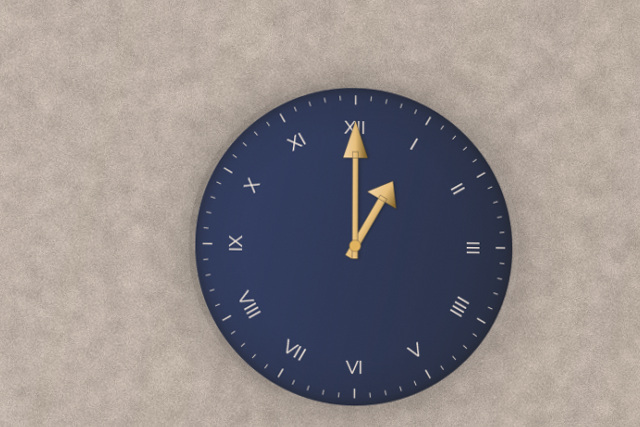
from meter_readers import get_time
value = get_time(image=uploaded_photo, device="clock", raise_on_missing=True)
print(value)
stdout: 1:00
